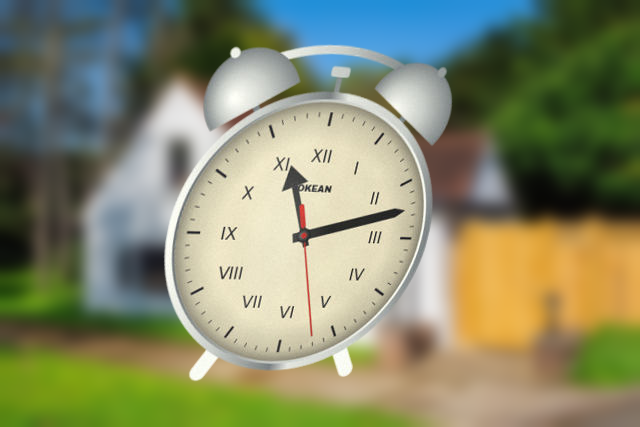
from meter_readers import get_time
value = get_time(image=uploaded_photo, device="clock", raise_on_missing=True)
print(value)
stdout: 11:12:27
